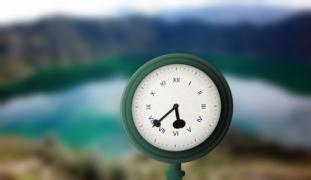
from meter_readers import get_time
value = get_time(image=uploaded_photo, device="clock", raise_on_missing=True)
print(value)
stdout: 5:38
